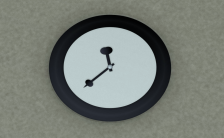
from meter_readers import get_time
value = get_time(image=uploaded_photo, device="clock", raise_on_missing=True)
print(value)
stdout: 11:38
